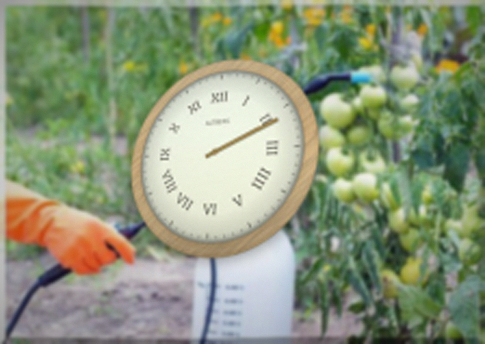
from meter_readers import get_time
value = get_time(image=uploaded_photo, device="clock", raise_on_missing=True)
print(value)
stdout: 2:11
